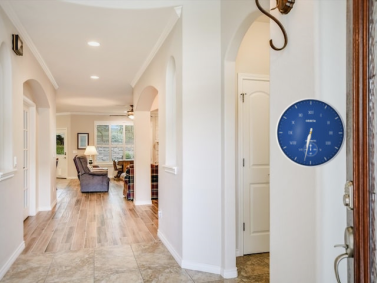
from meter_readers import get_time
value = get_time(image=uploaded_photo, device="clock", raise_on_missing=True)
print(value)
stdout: 6:32
